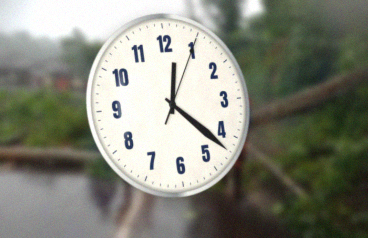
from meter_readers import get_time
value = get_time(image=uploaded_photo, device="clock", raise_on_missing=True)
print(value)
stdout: 12:22:05
